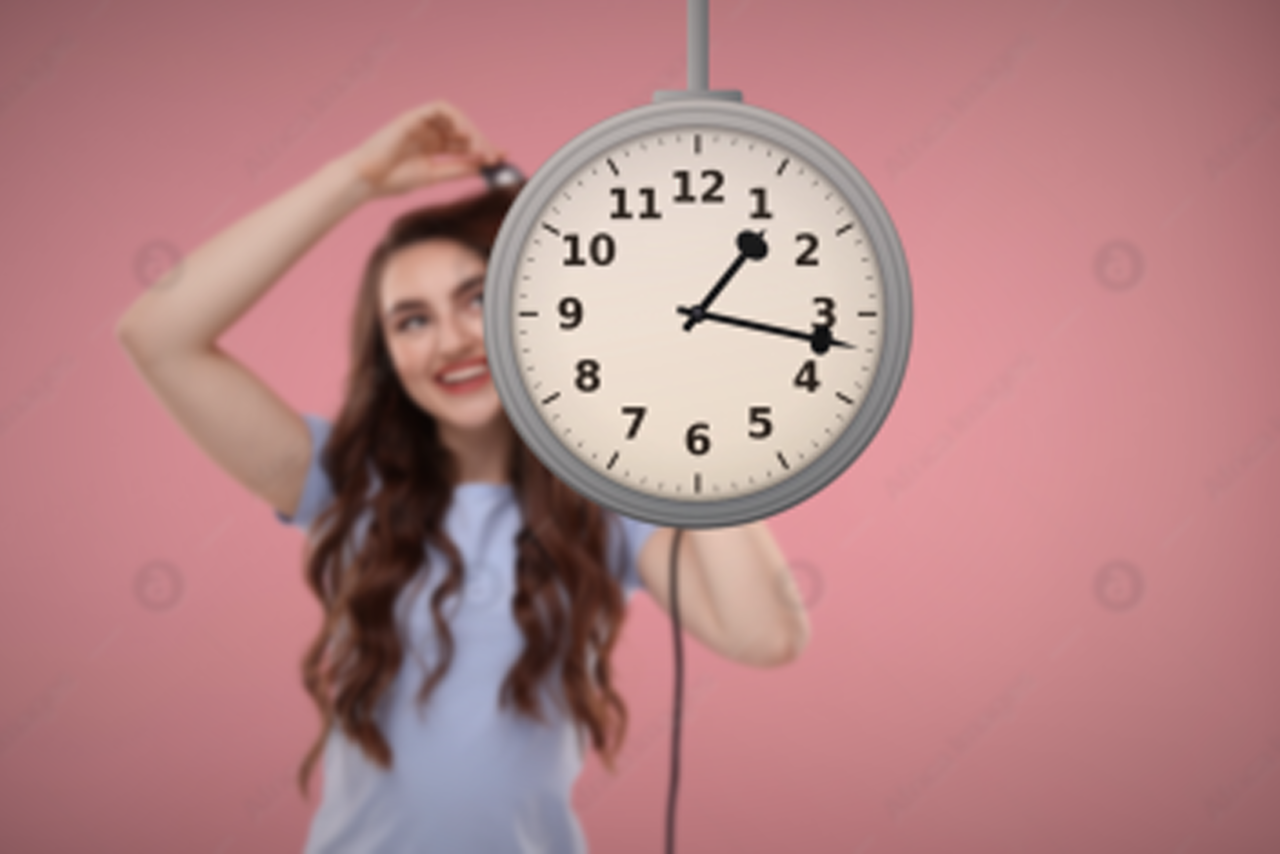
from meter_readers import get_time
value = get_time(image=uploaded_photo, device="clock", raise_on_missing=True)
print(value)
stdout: 1:17
